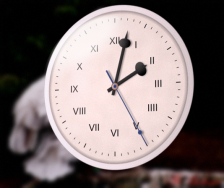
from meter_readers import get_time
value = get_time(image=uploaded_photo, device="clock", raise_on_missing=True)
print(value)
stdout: 2:02:25
